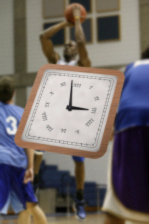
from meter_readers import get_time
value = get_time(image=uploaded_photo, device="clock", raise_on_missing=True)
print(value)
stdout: 2:58
